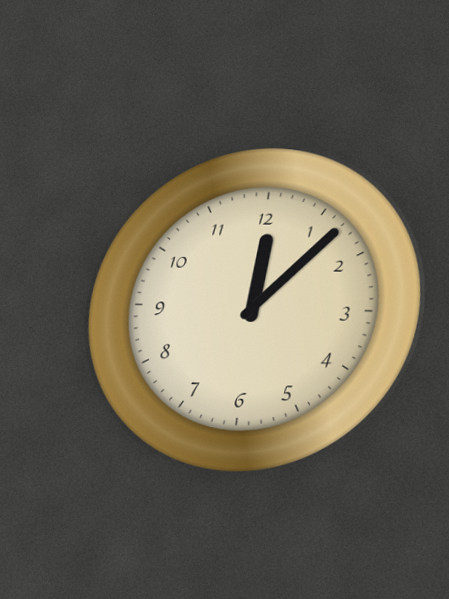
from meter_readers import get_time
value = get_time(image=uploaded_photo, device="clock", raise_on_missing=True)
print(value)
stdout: 12:07
